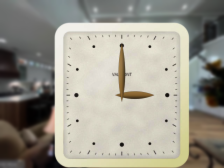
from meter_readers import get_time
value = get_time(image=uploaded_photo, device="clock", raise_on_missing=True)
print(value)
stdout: 3:00
